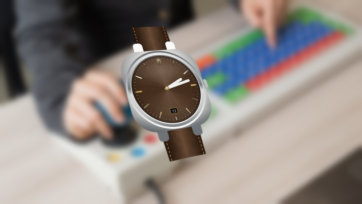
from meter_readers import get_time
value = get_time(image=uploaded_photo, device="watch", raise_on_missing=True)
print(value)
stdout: 2:13
